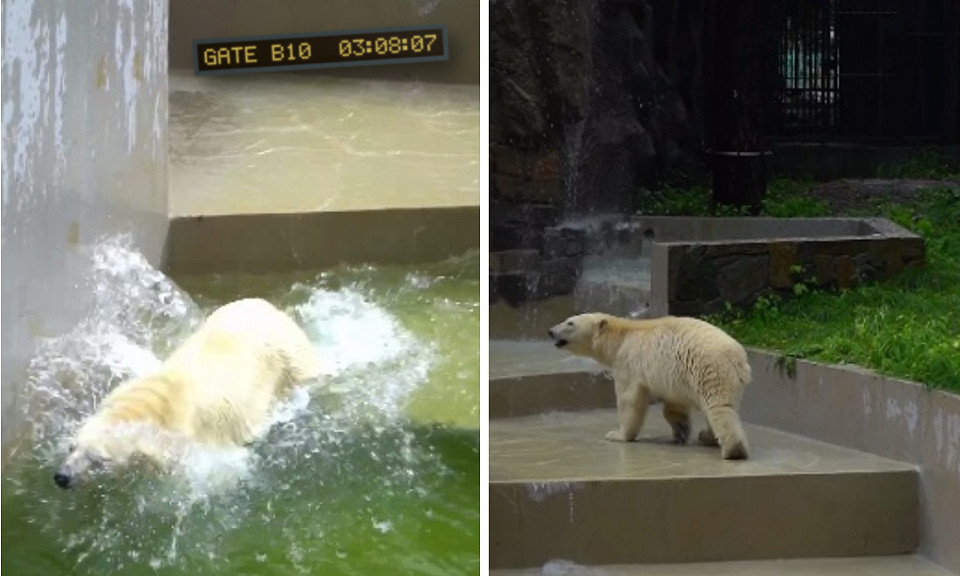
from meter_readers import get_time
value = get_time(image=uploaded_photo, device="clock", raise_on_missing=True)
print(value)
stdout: 3:08:07
